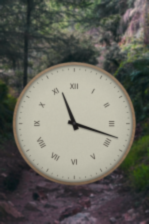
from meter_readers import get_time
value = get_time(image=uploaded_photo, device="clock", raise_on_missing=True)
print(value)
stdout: 11:18
